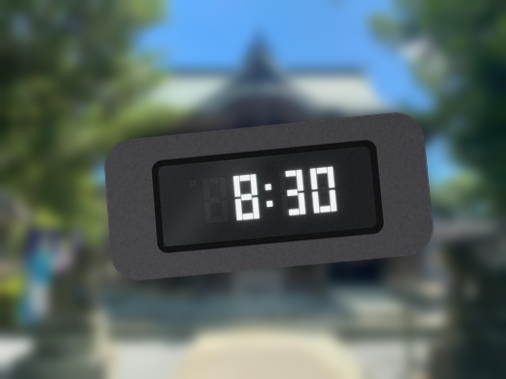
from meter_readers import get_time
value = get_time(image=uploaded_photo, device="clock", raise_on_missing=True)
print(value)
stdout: 8:30
